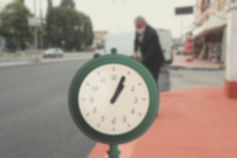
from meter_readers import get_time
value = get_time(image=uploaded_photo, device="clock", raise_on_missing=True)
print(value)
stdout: 1:04
